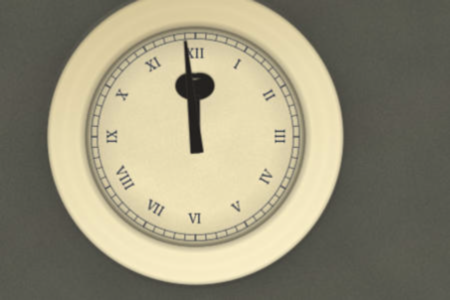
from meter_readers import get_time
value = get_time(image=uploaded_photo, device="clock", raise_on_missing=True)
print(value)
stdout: 11:59
